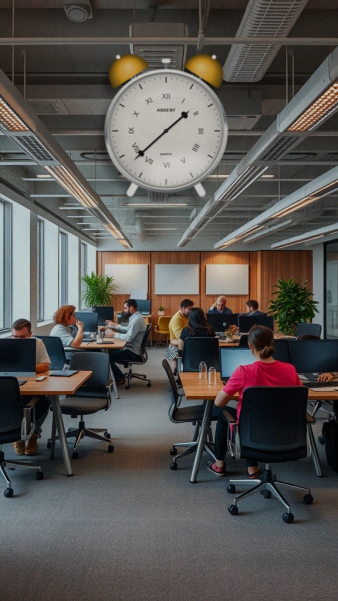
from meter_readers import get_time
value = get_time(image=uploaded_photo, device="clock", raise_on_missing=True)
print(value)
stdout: 1:38
